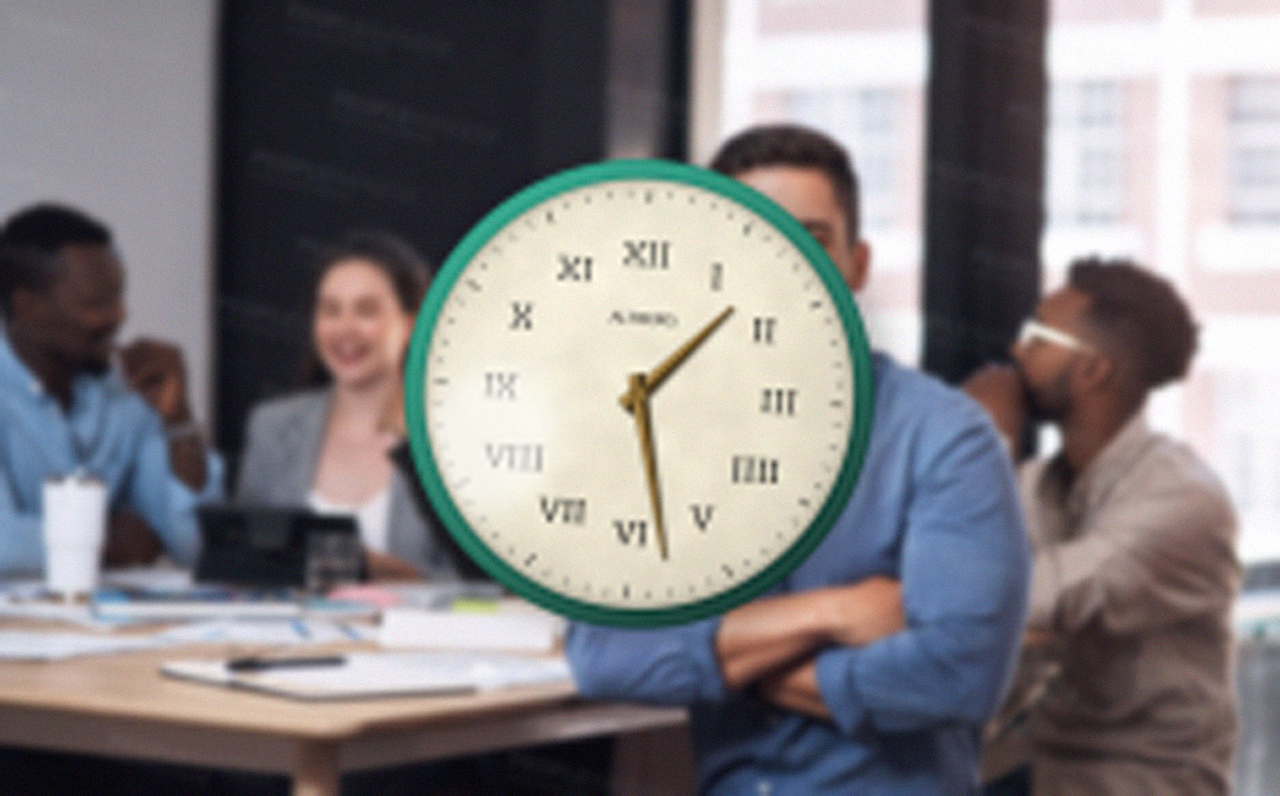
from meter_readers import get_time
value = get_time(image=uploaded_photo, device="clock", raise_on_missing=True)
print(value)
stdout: 1:28
